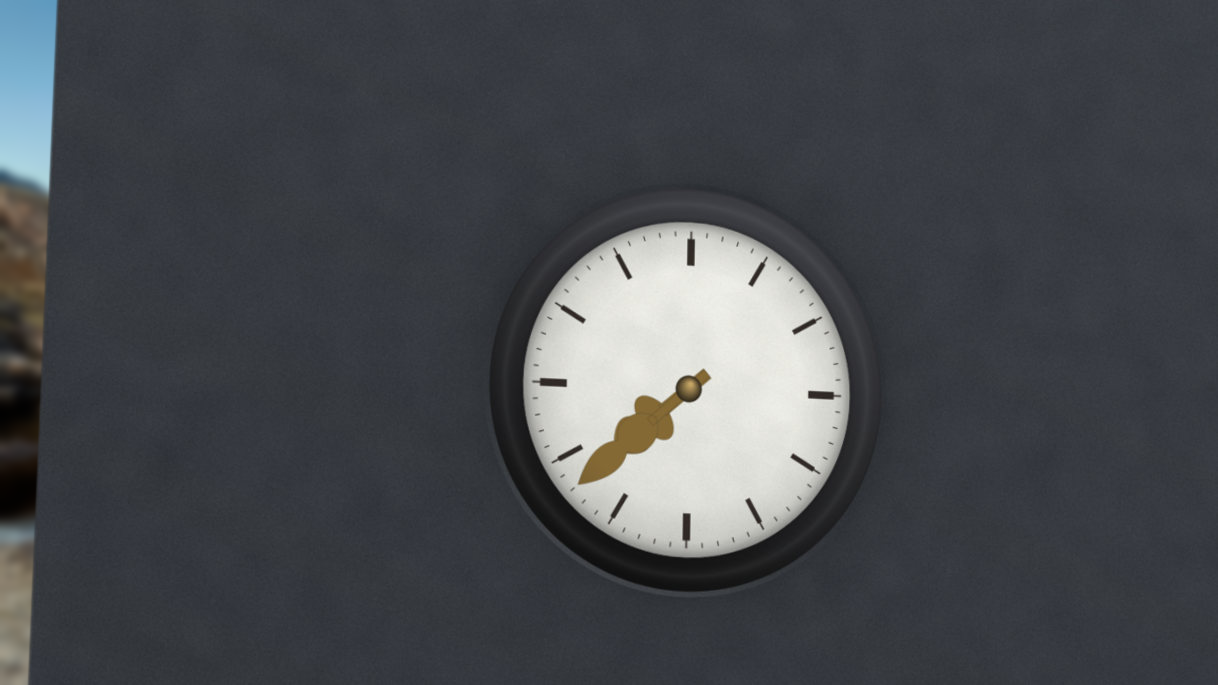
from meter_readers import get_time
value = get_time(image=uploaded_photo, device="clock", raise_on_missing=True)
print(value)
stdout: 7:38
